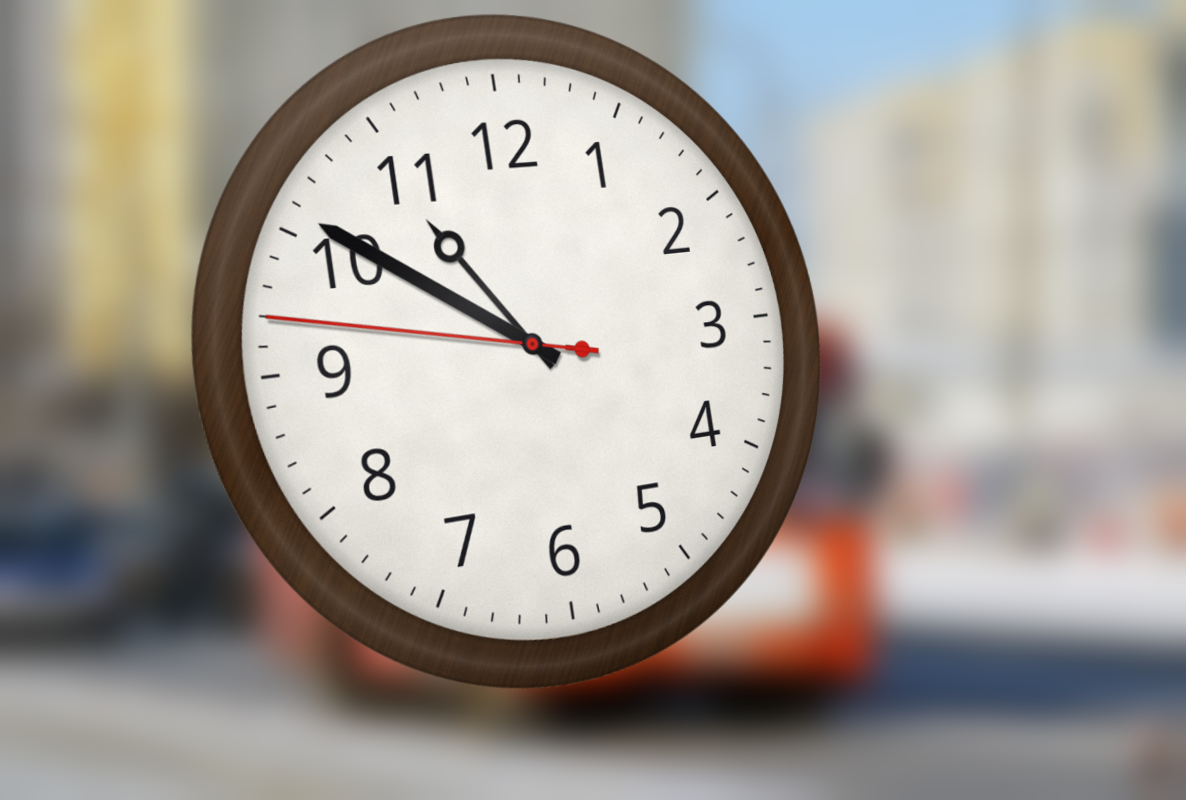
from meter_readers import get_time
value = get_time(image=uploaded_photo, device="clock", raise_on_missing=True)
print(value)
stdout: 10:50:47
